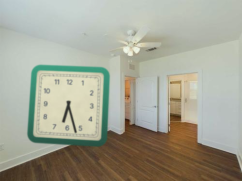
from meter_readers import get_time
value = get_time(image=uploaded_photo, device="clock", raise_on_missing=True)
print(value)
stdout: 6:27
